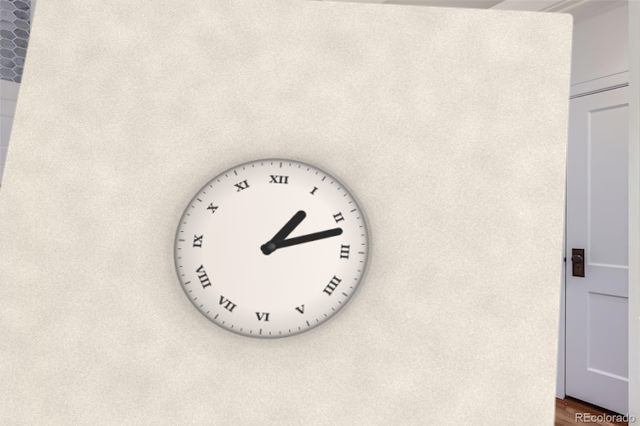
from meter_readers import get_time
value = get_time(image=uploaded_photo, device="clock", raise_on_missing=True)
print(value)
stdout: 1:12
